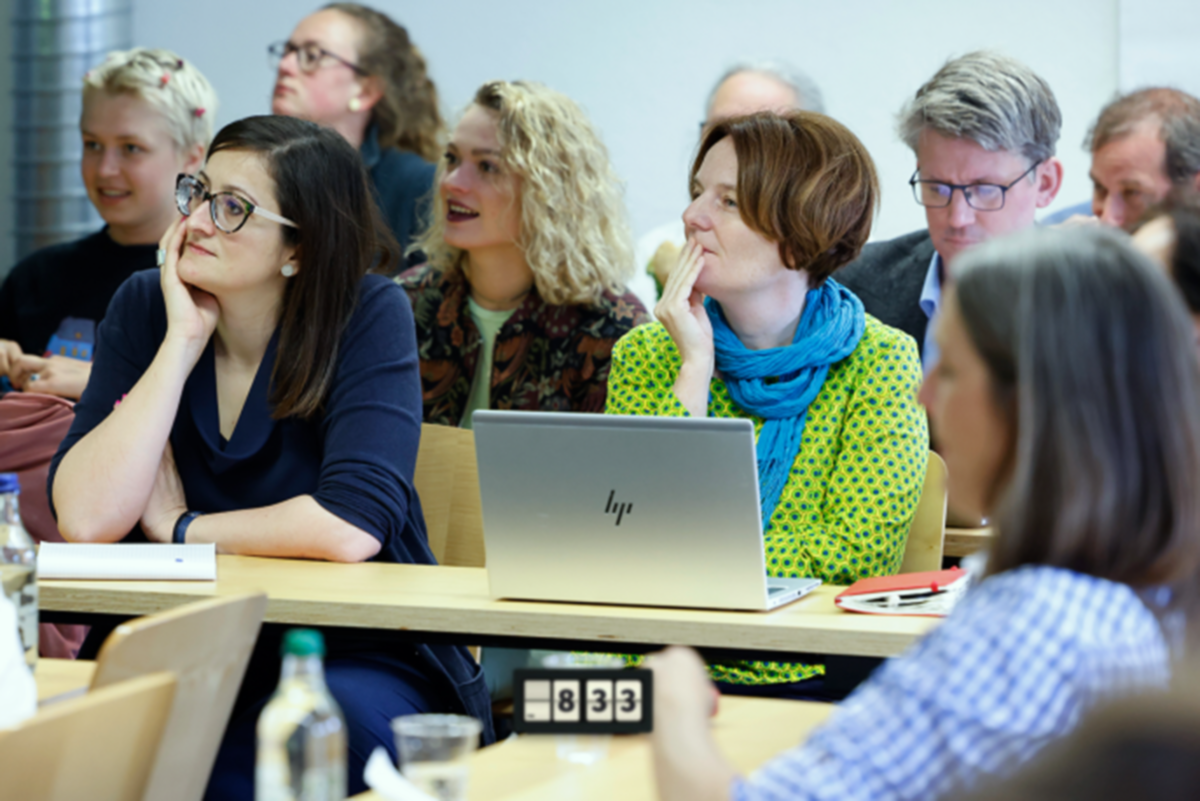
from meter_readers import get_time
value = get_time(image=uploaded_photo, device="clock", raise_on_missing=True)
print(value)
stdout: 8:33
